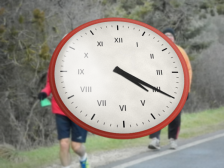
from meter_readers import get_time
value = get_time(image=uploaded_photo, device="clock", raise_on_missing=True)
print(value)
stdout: 4:20
